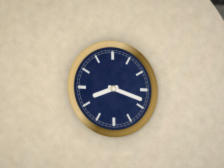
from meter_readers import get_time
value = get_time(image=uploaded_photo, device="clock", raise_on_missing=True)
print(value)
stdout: 8:18
